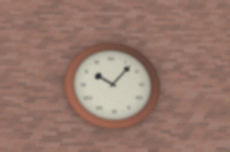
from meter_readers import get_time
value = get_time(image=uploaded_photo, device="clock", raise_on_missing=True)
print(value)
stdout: 10:07
